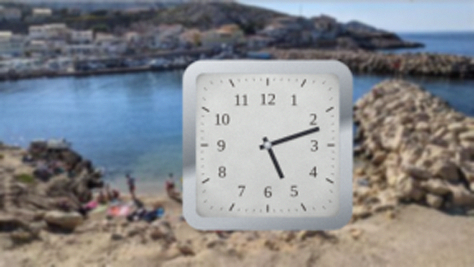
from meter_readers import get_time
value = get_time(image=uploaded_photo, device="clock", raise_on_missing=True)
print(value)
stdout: 5:12
